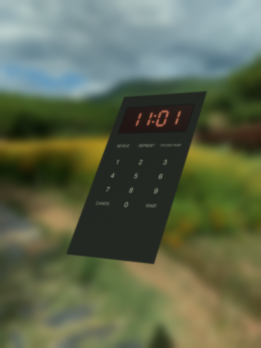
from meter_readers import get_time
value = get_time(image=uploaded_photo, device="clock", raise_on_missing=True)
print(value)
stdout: 11:01
